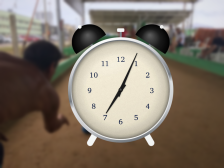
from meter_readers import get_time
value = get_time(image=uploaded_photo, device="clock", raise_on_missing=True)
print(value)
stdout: 7:04
